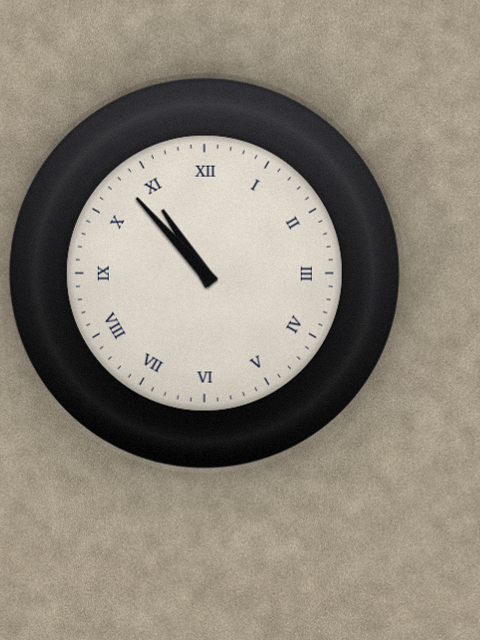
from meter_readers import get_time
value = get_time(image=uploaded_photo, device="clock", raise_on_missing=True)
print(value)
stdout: 10:53
